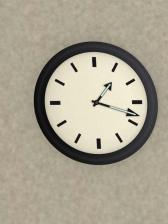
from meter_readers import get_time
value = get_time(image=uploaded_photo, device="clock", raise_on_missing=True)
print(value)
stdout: 1:18
